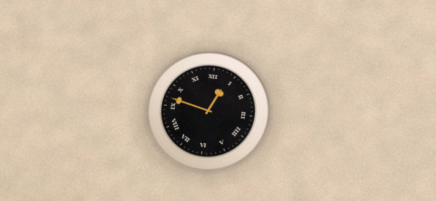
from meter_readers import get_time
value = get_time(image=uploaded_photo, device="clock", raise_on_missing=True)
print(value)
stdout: 12:47
